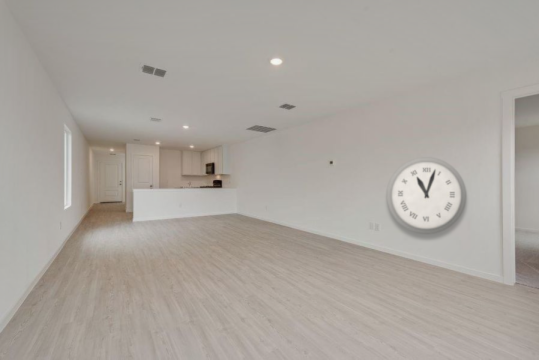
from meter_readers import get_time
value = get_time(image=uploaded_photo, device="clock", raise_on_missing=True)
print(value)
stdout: 11:03
